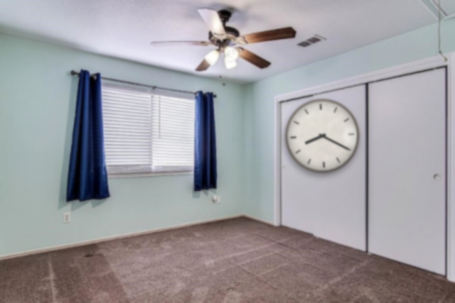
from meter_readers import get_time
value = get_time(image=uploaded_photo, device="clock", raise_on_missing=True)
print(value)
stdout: 8:20
